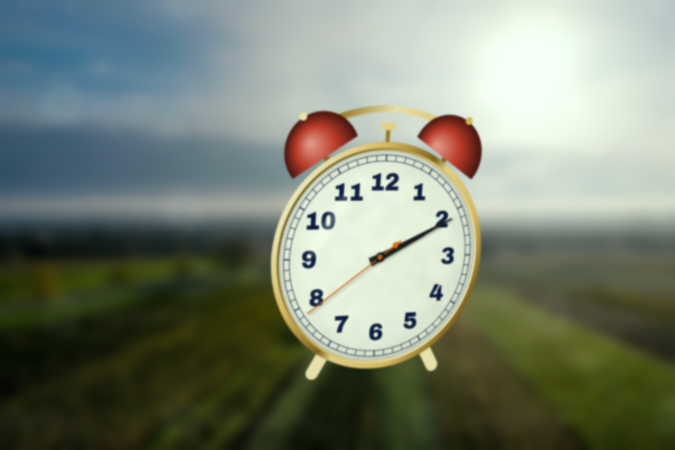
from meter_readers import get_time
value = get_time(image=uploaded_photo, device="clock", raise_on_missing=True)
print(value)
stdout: 2:10:39
